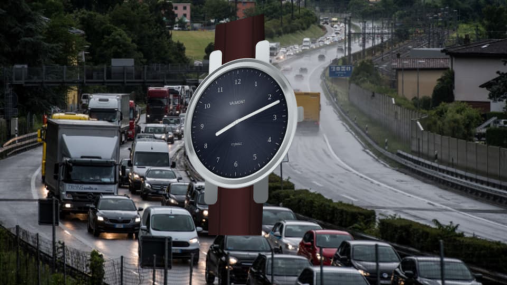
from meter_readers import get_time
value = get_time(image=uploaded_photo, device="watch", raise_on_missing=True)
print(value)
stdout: 8:12
